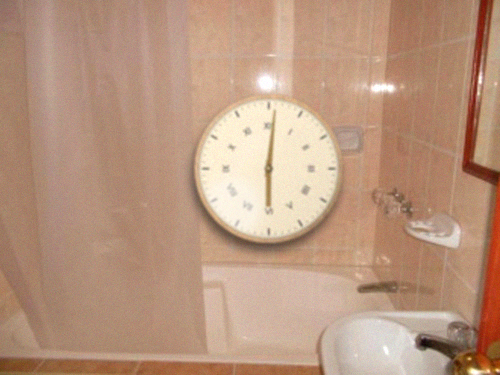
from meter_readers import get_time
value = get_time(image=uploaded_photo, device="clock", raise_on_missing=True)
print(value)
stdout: 6:01
